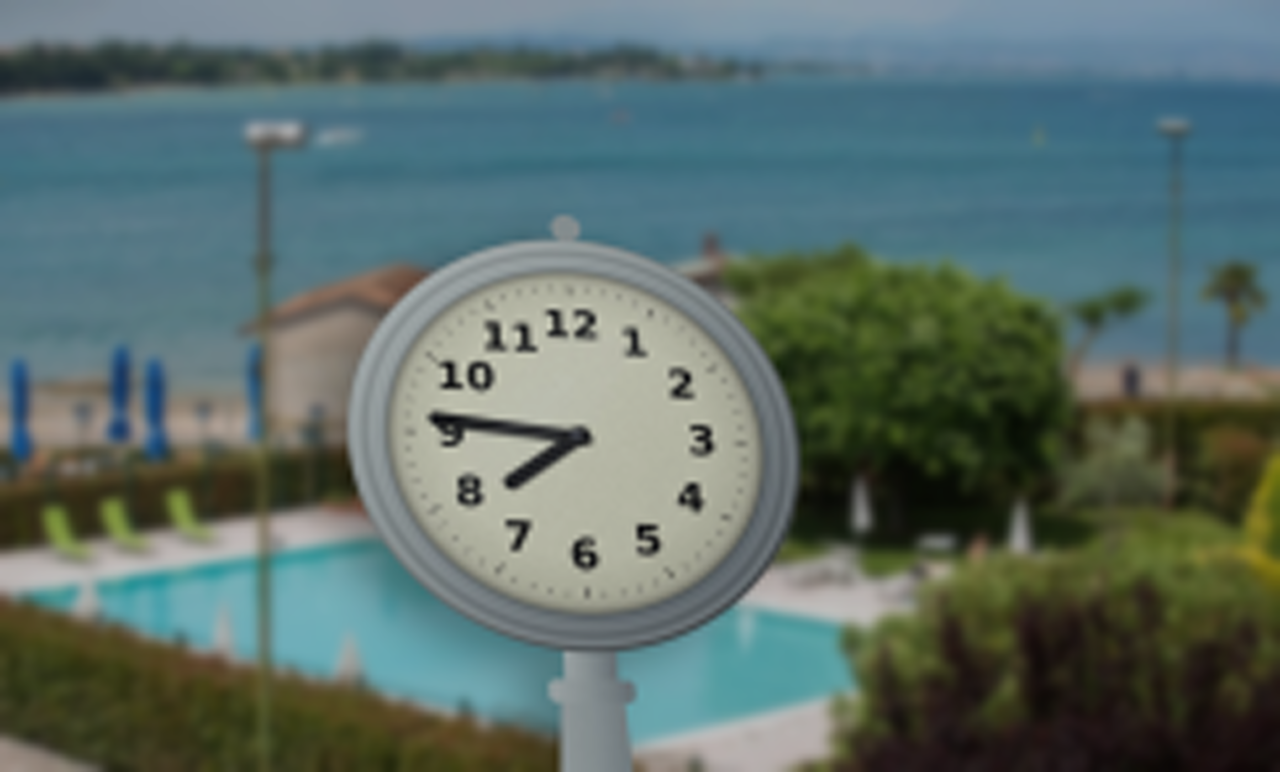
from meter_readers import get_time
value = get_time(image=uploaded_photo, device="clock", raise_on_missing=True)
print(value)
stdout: 7:46
